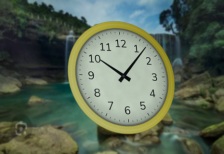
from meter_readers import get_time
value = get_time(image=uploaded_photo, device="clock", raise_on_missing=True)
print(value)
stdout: 10:07
